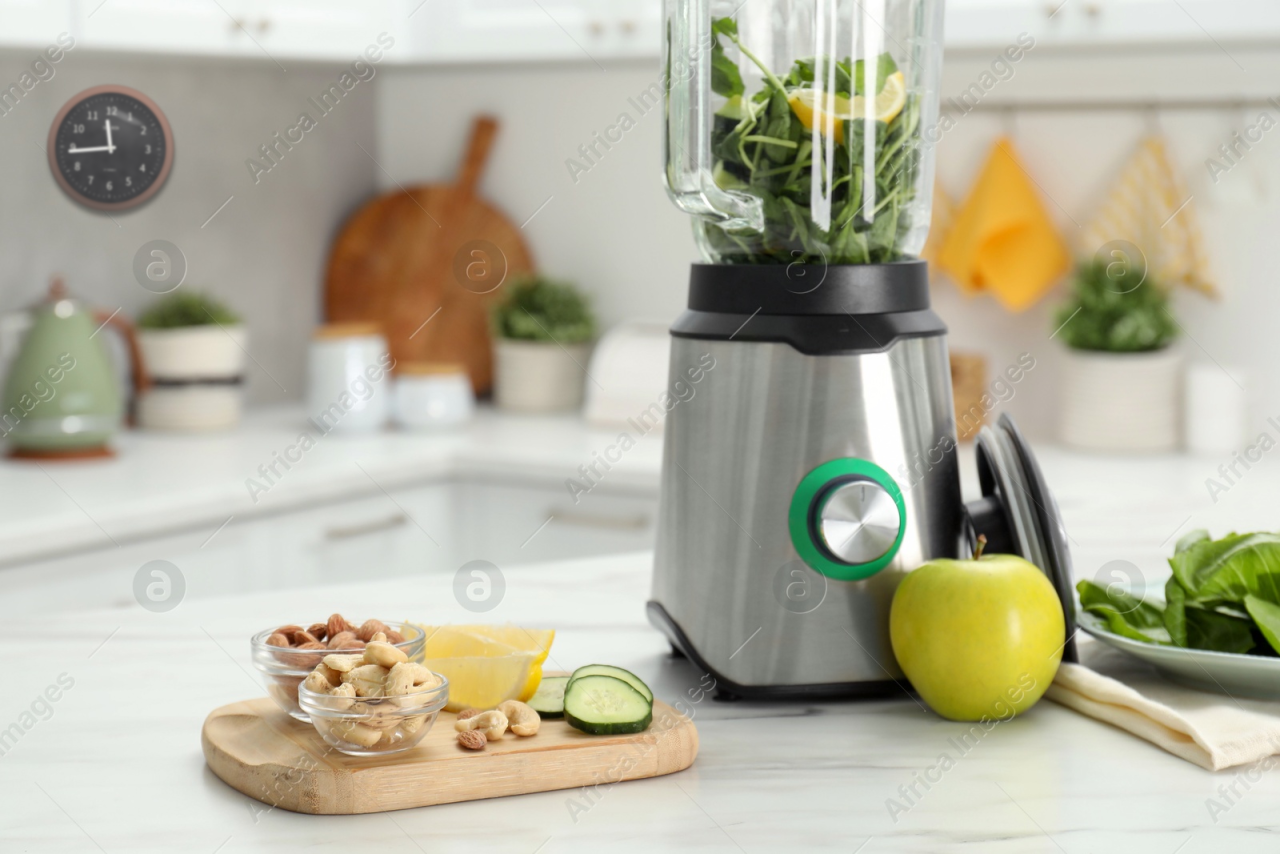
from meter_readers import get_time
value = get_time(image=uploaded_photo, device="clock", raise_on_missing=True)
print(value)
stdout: 11:44
